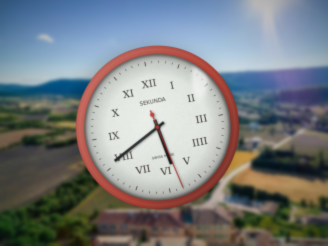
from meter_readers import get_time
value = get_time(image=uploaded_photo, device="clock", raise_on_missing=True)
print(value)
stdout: 5:40:28
